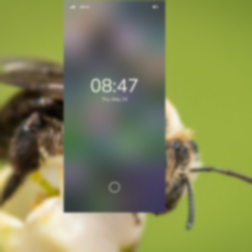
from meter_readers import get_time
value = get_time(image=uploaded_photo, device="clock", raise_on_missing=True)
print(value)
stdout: 8:47
